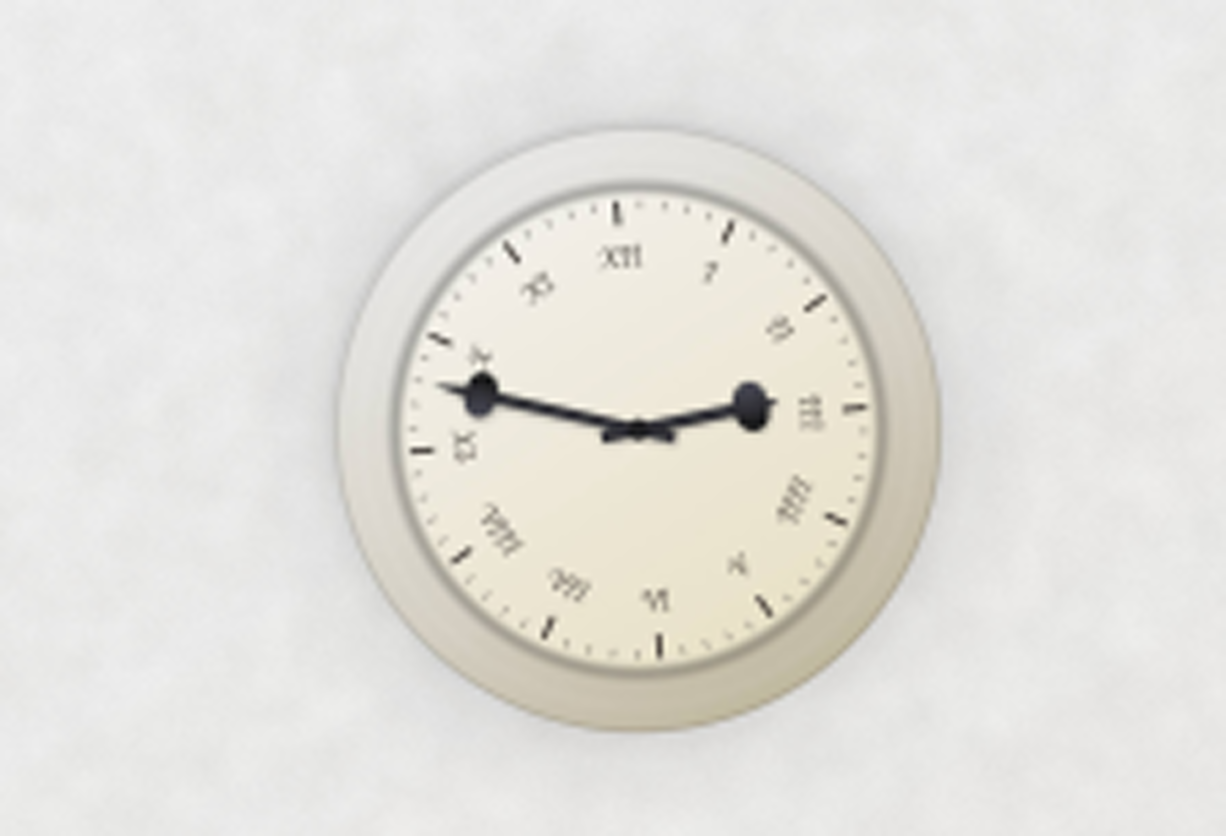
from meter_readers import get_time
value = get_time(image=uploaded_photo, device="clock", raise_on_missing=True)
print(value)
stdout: 2:48
